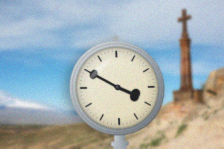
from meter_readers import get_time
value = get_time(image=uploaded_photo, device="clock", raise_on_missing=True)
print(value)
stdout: 3:50
